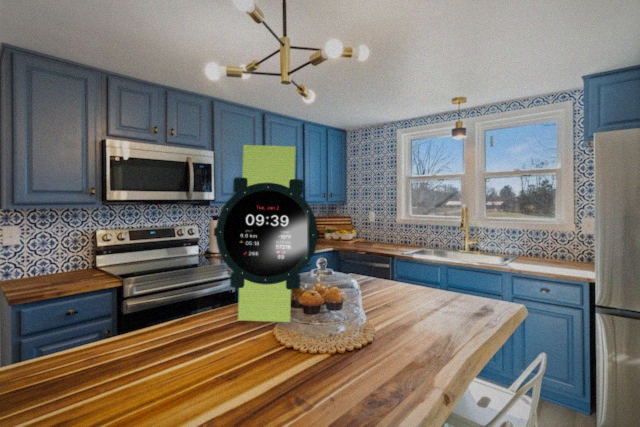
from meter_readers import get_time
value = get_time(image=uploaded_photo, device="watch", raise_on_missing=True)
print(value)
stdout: 9:39
